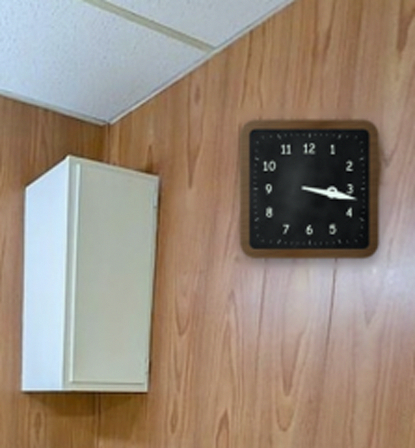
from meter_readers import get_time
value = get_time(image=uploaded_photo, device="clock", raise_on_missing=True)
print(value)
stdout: 3:17
